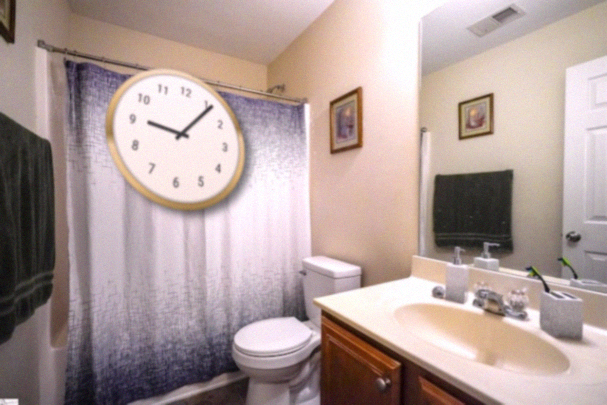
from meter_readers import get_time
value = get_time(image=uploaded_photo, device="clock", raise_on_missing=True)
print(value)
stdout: 9:06
